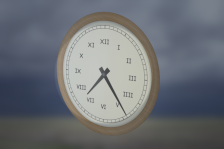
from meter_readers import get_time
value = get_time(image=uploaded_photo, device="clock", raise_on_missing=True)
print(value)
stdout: 7:24
